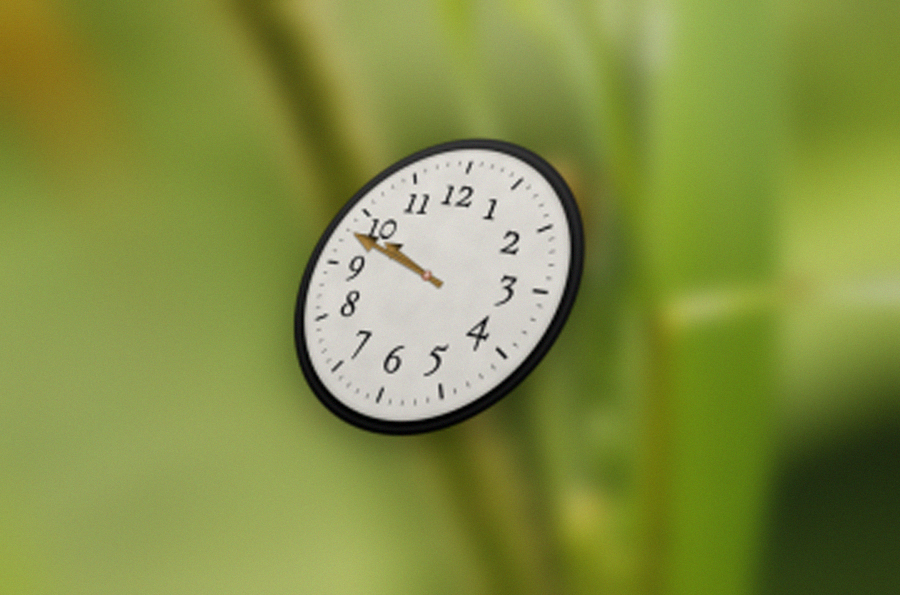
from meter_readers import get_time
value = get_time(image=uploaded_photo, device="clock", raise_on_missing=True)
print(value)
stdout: 9:48
